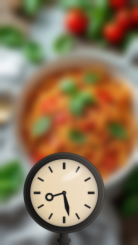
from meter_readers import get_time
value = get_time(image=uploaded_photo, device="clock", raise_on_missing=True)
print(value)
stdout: 8:28
